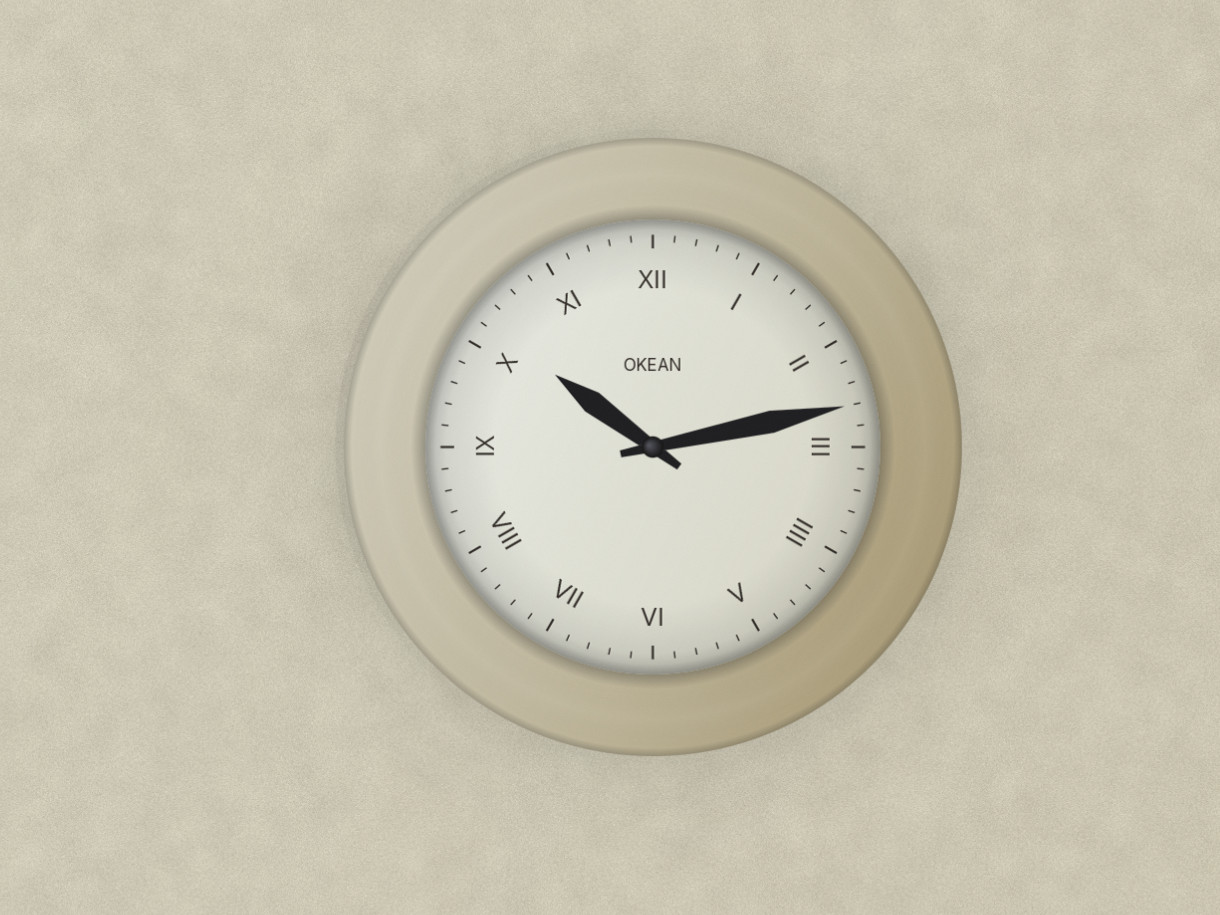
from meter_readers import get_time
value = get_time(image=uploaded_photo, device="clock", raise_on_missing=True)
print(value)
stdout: 10:13
